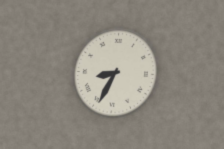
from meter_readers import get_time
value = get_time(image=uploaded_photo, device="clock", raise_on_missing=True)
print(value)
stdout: 8:34
